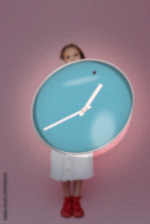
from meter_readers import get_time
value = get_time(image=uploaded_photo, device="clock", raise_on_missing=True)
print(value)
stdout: 12:39
